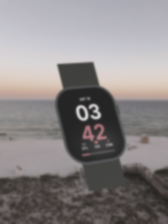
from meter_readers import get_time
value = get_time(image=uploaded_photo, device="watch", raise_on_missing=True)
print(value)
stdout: 3:42
